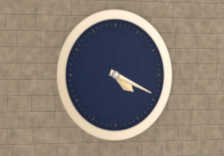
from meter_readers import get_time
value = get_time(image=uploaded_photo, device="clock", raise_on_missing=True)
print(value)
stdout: 4:19
